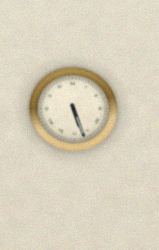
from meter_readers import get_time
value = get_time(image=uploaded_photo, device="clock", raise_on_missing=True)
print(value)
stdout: 5:27
